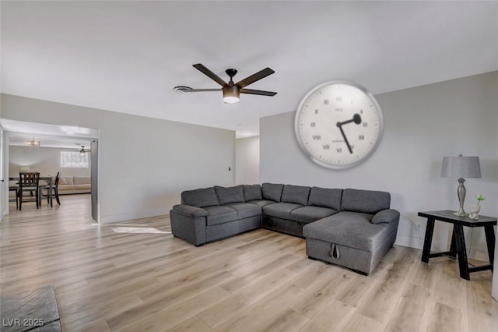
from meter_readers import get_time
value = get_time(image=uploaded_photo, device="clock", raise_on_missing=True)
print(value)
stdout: 2:26
